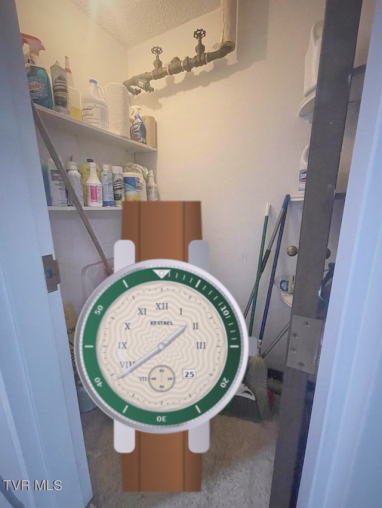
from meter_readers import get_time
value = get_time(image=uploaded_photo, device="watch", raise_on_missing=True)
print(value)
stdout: 1:39
